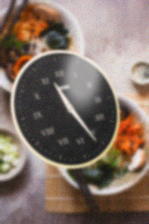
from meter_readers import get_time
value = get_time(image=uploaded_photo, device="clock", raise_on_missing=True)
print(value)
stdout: 11:26
